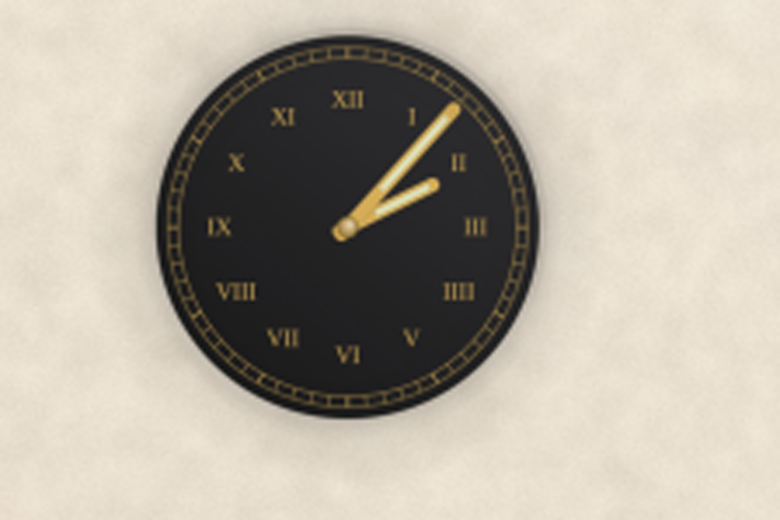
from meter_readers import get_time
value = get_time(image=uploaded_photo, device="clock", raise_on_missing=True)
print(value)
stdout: 2:07
